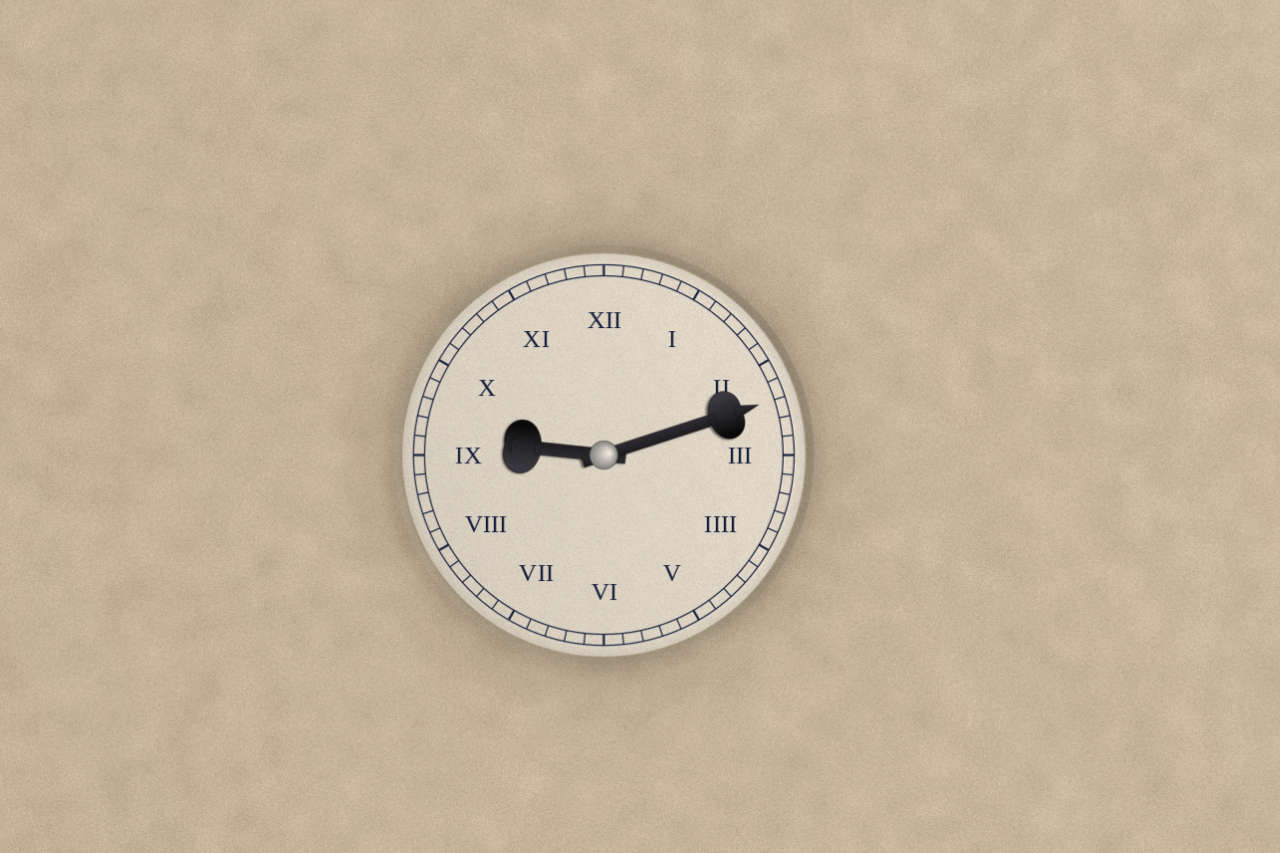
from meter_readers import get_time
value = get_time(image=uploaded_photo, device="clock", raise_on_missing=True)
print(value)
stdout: 9:12
